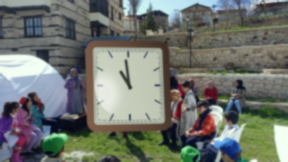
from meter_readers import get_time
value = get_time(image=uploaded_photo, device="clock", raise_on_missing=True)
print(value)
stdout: 10:59
